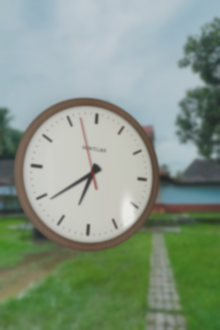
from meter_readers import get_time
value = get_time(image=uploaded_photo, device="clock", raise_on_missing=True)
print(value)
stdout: 6:38:57
